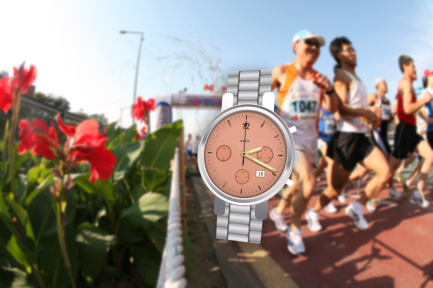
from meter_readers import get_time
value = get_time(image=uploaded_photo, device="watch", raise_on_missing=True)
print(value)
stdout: 2:19
